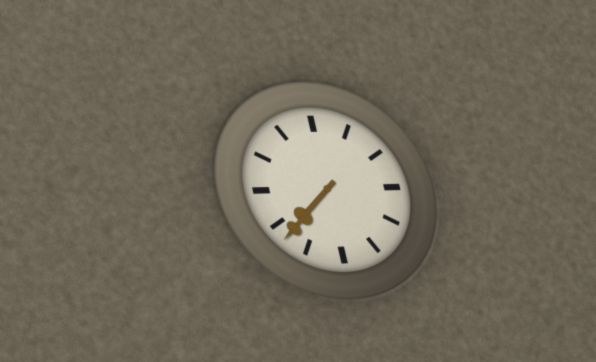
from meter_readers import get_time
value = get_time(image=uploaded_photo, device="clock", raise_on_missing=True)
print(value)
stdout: 7:38
